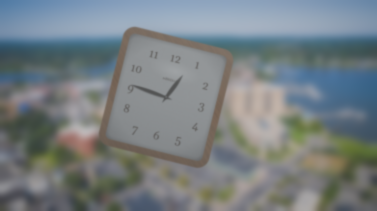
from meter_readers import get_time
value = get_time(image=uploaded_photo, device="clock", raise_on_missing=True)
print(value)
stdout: 12:46
